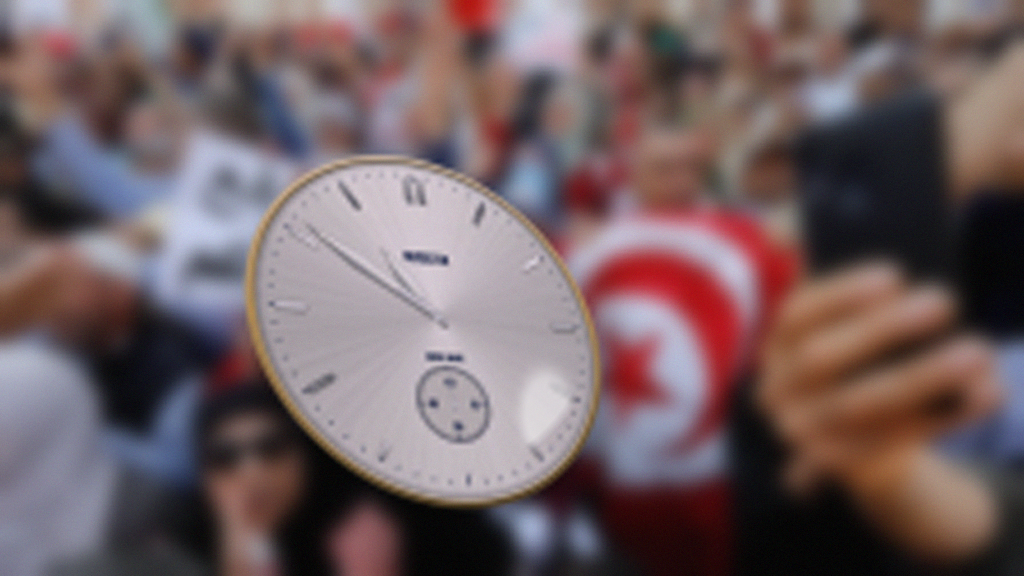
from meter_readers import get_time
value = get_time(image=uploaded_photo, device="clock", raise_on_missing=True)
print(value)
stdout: 10:51
